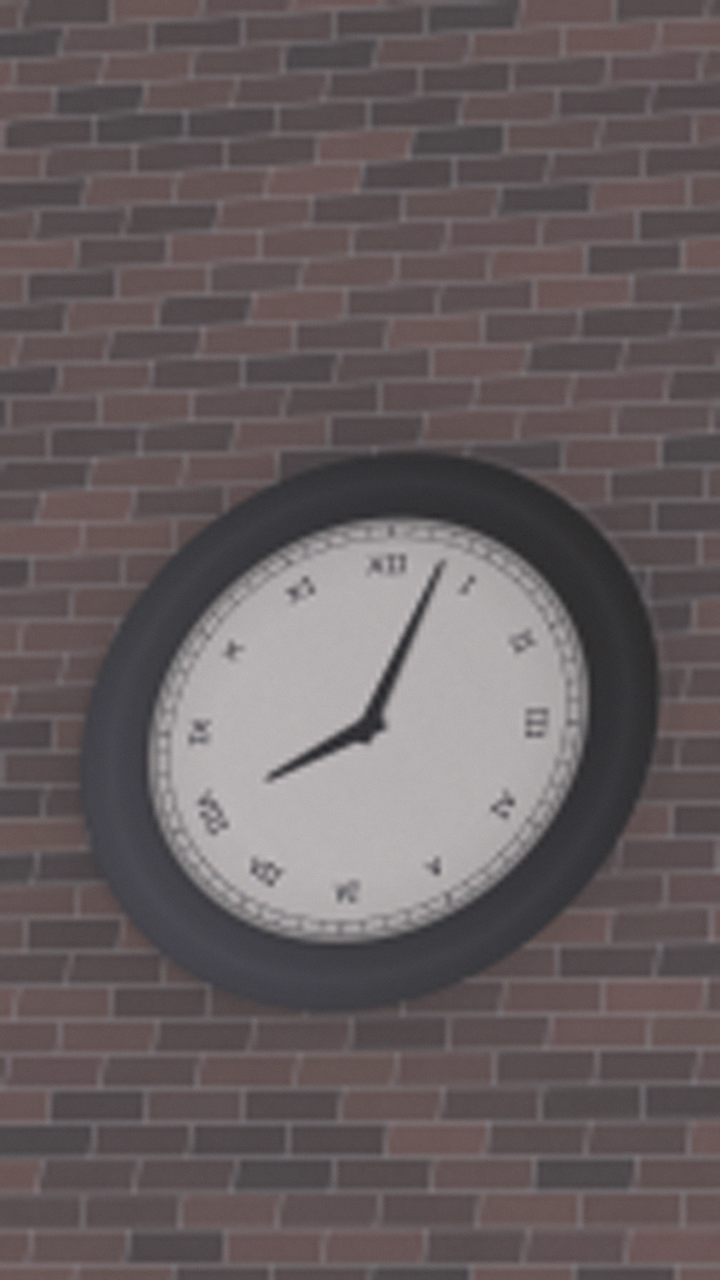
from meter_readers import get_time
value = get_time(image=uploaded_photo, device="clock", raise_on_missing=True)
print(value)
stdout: 8:03
